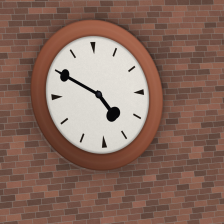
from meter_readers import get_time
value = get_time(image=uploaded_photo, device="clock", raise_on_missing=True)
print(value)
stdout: 4:50
